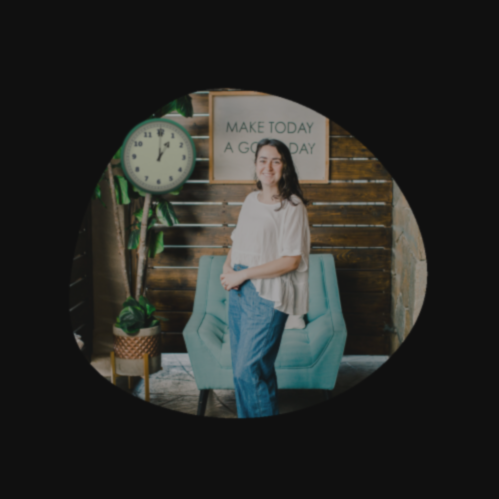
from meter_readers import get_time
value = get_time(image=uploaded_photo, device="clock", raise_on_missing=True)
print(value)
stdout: 1:00
